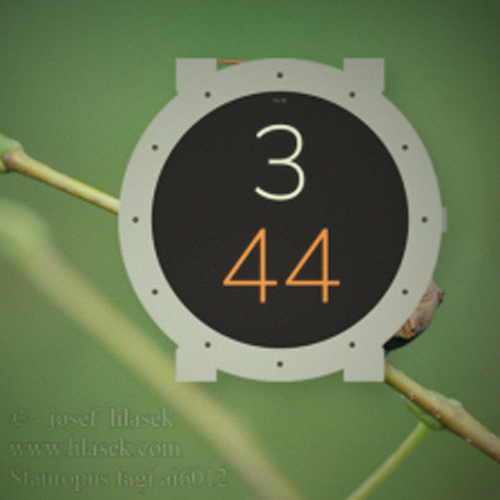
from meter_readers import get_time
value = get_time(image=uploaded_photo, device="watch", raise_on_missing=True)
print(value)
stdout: 3:44
